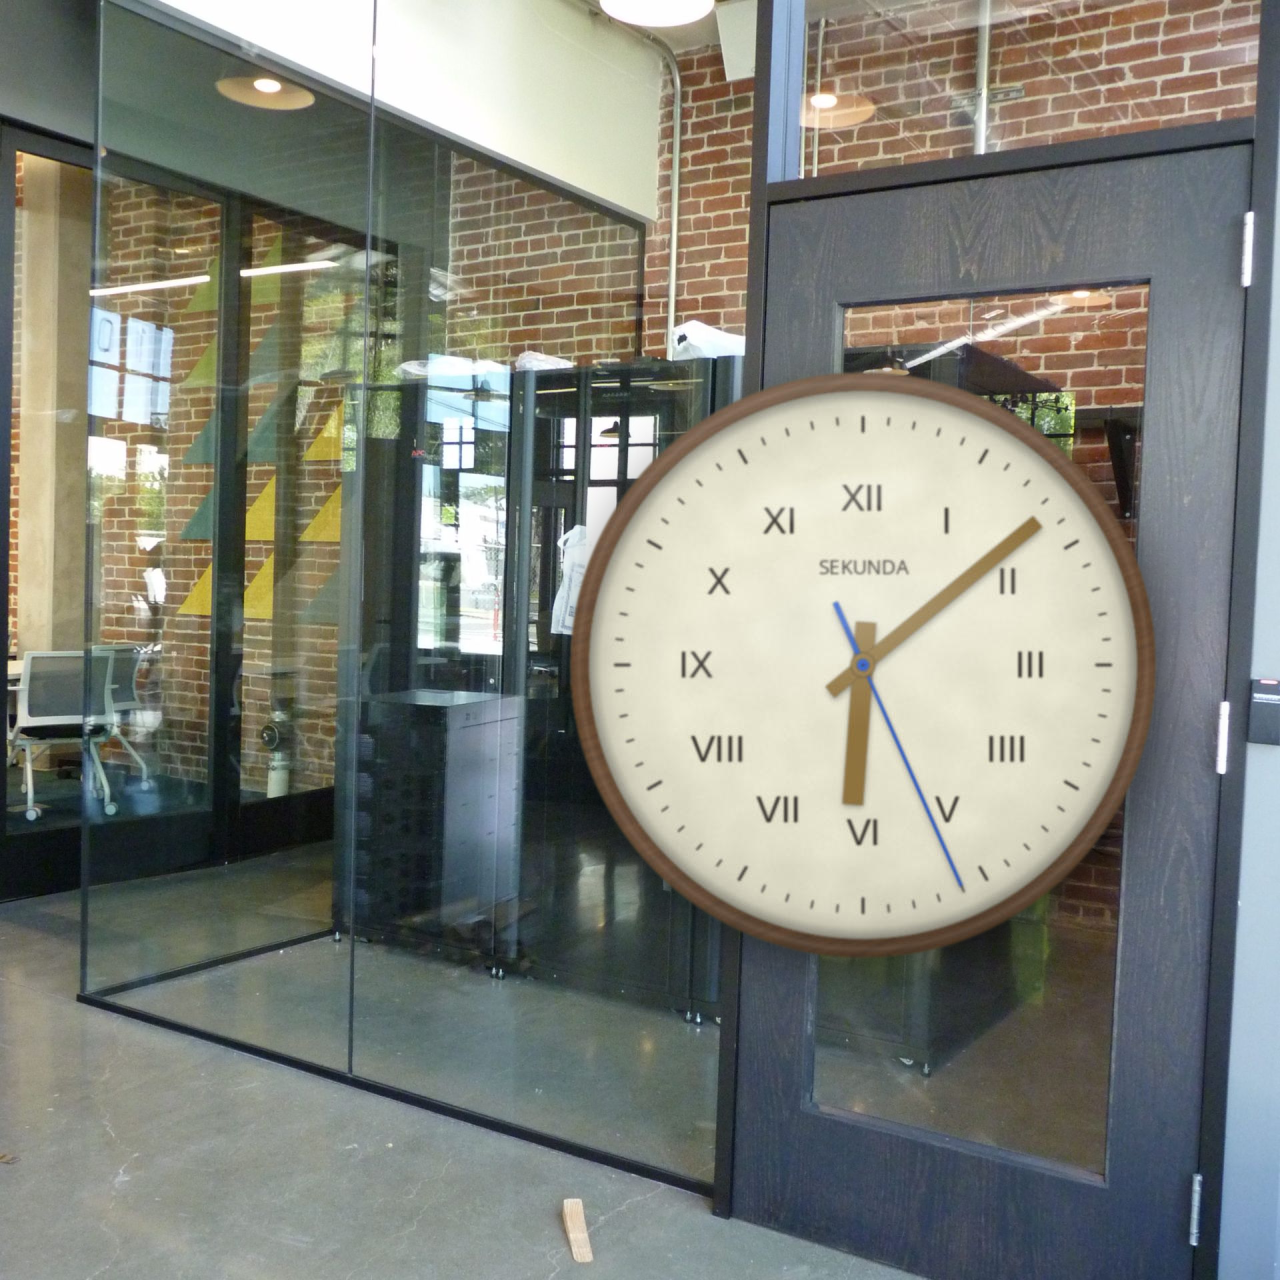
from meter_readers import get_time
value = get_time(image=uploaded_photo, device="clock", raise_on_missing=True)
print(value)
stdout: 6:08:26
